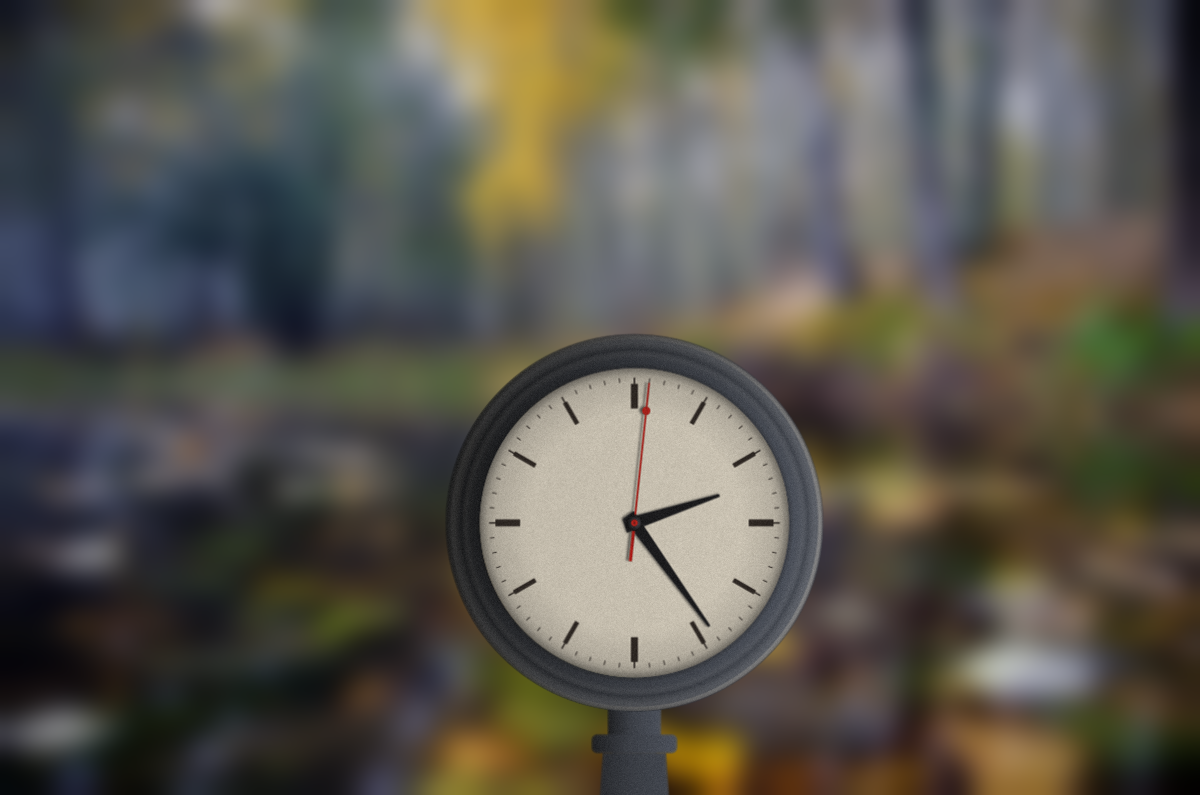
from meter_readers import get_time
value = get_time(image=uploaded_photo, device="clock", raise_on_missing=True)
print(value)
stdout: 2:24:01
